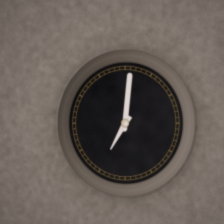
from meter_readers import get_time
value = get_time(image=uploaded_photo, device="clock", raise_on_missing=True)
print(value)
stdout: 7:01
